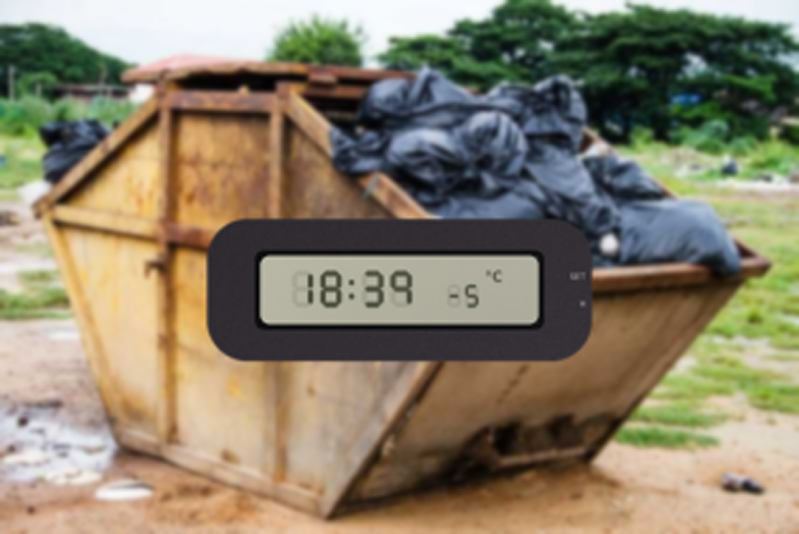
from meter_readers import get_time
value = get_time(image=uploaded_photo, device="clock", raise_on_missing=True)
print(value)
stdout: 18:39
